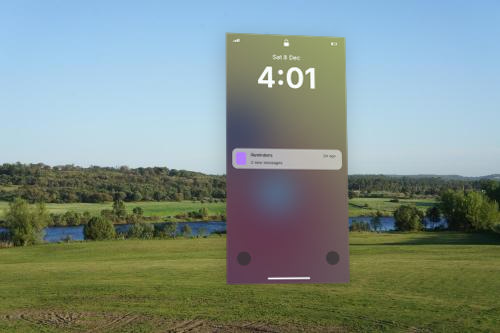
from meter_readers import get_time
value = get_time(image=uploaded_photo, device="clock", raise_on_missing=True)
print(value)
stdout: 4:01
